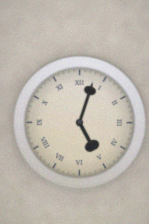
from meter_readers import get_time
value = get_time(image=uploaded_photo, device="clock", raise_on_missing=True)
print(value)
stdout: 5:03
